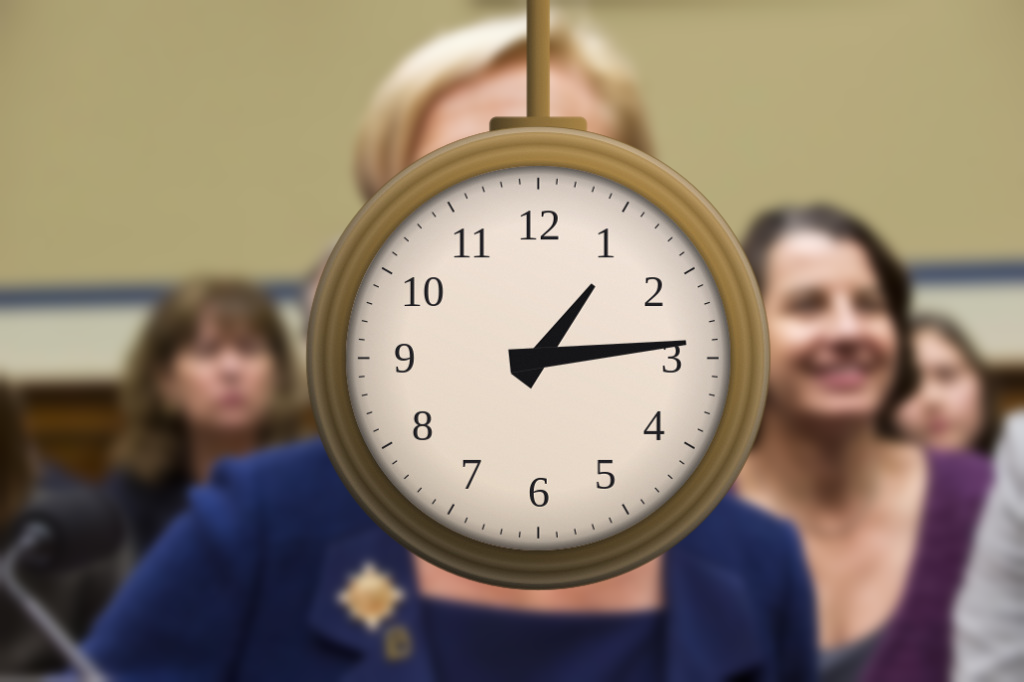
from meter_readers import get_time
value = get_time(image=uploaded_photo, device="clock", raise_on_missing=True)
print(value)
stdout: 1:14
